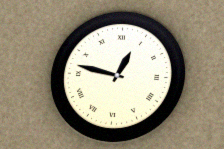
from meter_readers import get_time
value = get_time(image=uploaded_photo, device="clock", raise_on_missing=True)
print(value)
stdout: 12:47
